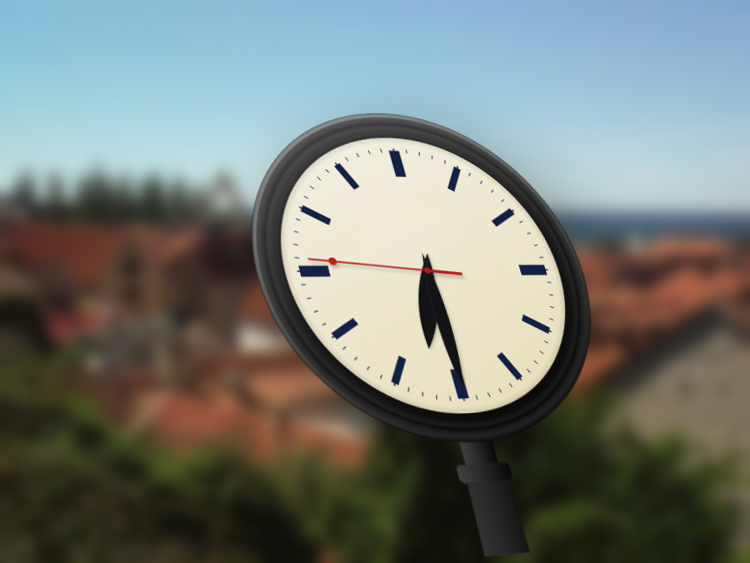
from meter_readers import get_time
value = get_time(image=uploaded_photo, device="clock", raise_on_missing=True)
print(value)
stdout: 6:29:46
